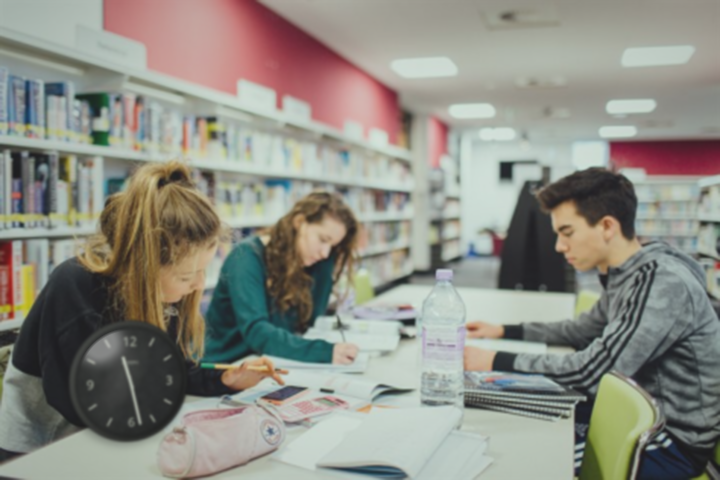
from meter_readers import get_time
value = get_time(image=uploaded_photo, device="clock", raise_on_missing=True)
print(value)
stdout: 11:28
